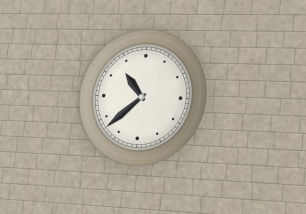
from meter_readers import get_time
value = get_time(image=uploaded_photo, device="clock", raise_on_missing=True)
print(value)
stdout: 10:38
